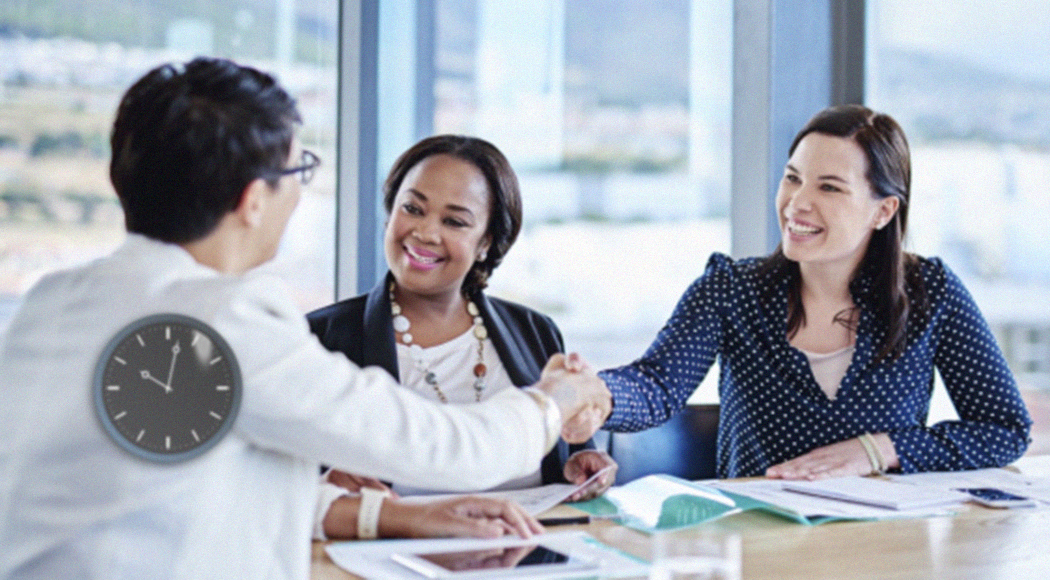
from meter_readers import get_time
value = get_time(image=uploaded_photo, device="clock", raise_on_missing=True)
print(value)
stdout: 10:02
